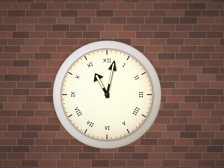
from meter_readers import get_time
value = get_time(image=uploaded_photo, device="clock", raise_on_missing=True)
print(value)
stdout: 11:02
